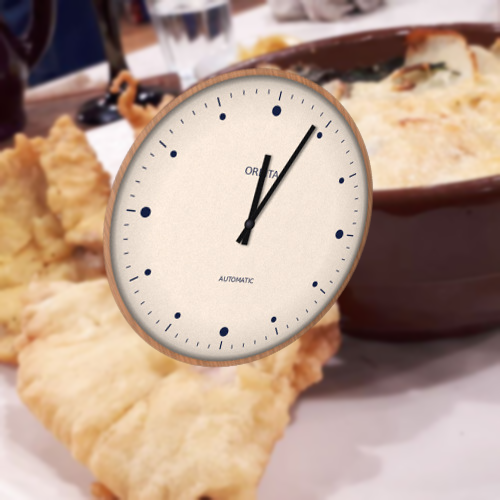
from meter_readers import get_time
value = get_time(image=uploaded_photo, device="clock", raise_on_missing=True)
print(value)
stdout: 12:04
